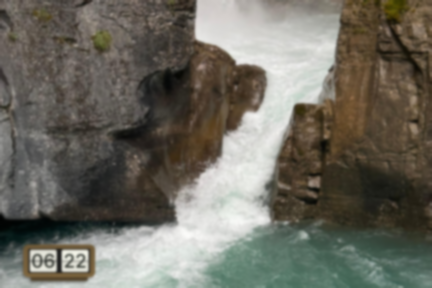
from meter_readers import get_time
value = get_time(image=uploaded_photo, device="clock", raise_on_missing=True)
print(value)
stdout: 6:22
